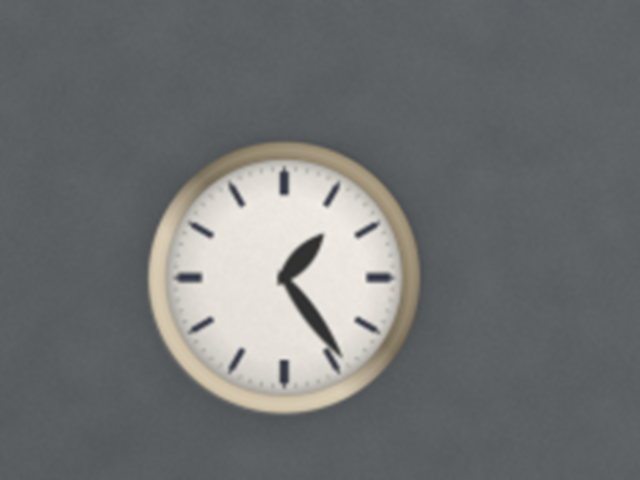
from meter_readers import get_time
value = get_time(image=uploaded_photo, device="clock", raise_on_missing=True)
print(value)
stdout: 1:24
